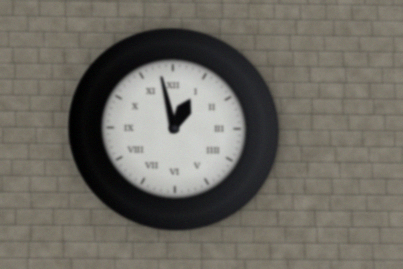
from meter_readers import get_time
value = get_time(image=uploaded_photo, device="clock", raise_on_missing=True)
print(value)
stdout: 12:58
